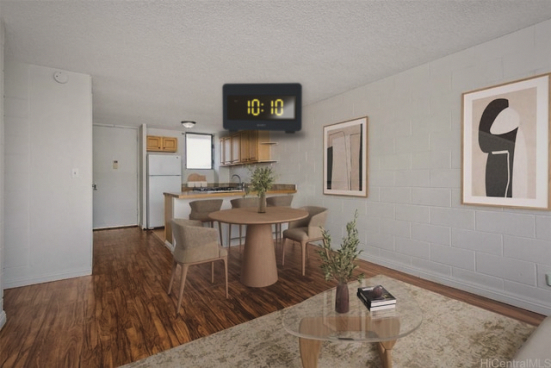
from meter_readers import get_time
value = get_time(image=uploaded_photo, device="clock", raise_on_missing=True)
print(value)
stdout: 10:10
